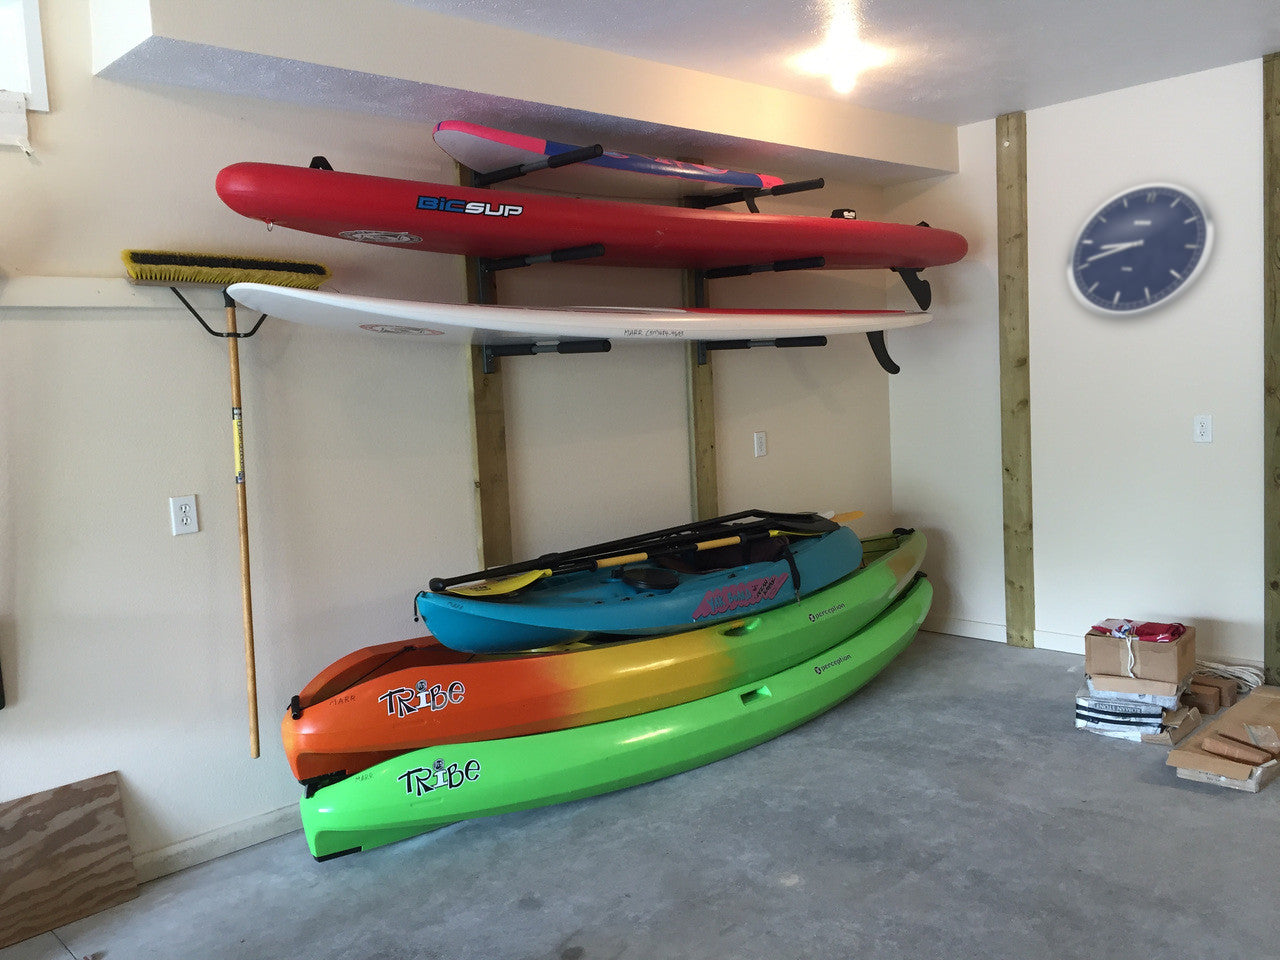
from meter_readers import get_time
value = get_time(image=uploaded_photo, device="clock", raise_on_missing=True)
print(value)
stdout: 8:41
